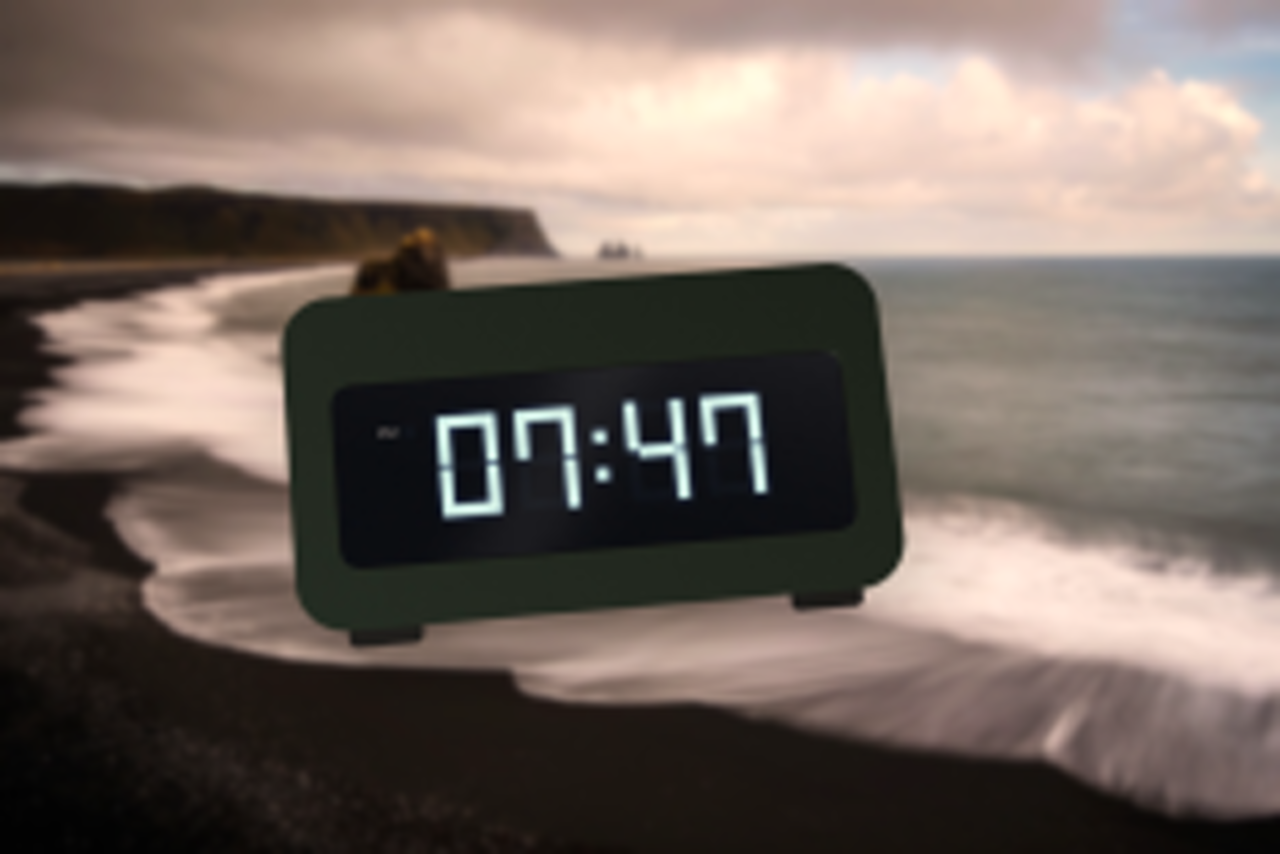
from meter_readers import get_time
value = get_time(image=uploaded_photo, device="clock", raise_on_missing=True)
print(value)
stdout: 7:47
